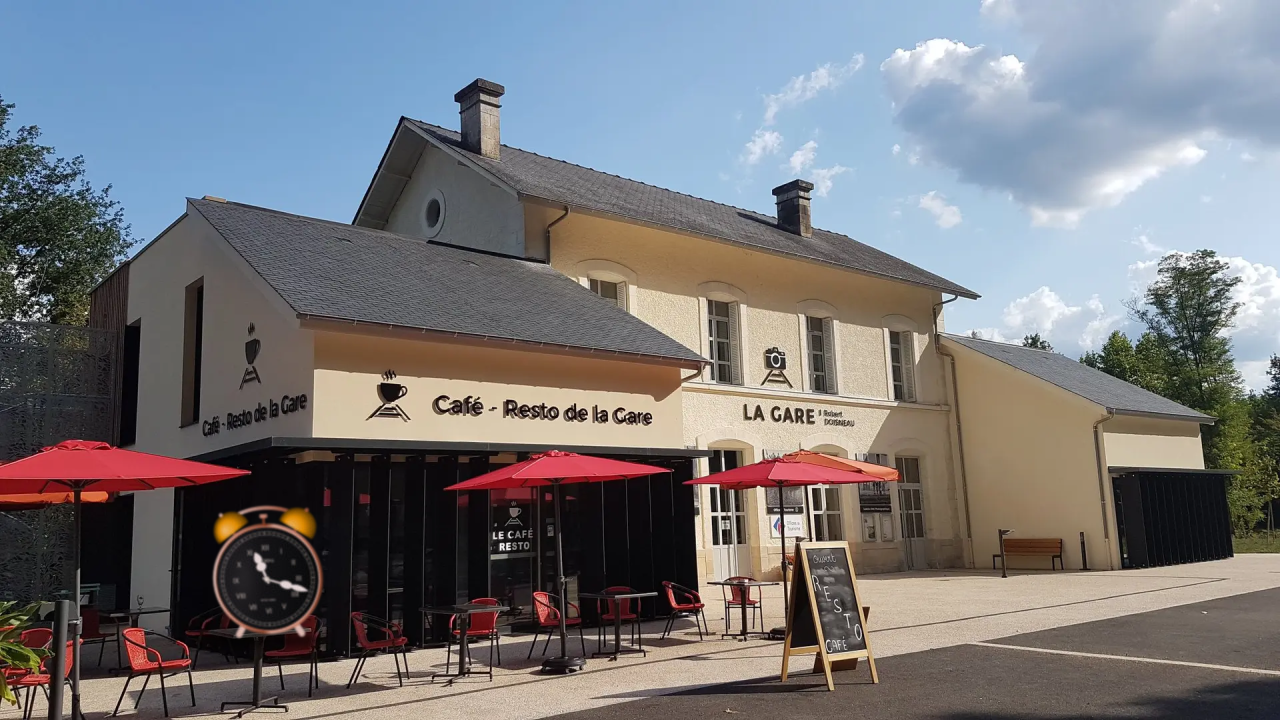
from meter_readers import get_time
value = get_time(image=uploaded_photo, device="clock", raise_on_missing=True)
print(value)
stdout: 11:18
